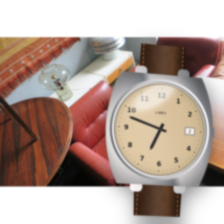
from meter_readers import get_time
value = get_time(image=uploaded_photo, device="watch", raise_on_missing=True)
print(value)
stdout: 6:48
